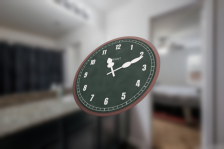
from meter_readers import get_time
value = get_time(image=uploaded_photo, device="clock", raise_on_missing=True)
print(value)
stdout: 11:11
